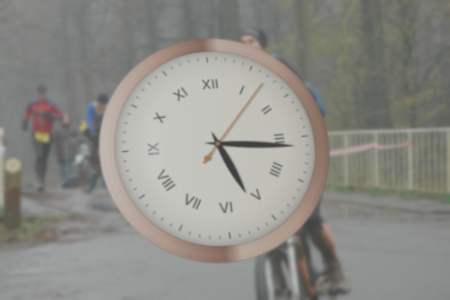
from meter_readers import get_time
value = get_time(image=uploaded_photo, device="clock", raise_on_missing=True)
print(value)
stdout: 5:16:07
